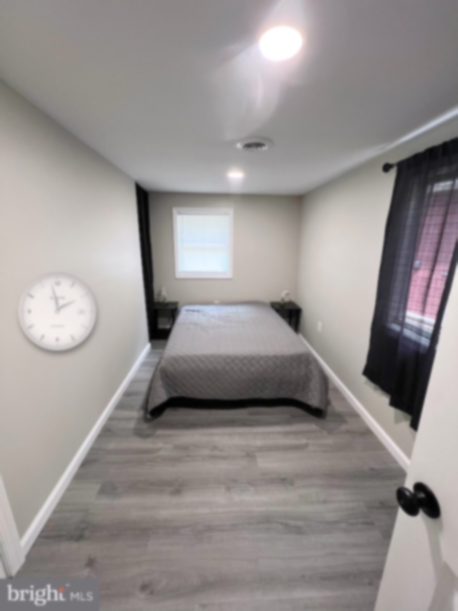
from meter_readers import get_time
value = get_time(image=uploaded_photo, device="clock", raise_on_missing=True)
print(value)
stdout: 1:58
